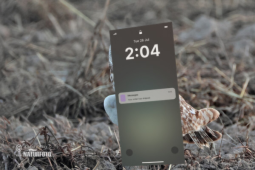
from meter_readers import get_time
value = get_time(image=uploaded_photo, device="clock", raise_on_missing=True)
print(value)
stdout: 2:04
